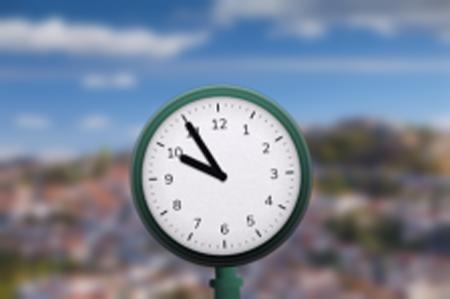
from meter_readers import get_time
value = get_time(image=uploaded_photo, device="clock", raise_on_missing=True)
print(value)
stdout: 9:55
